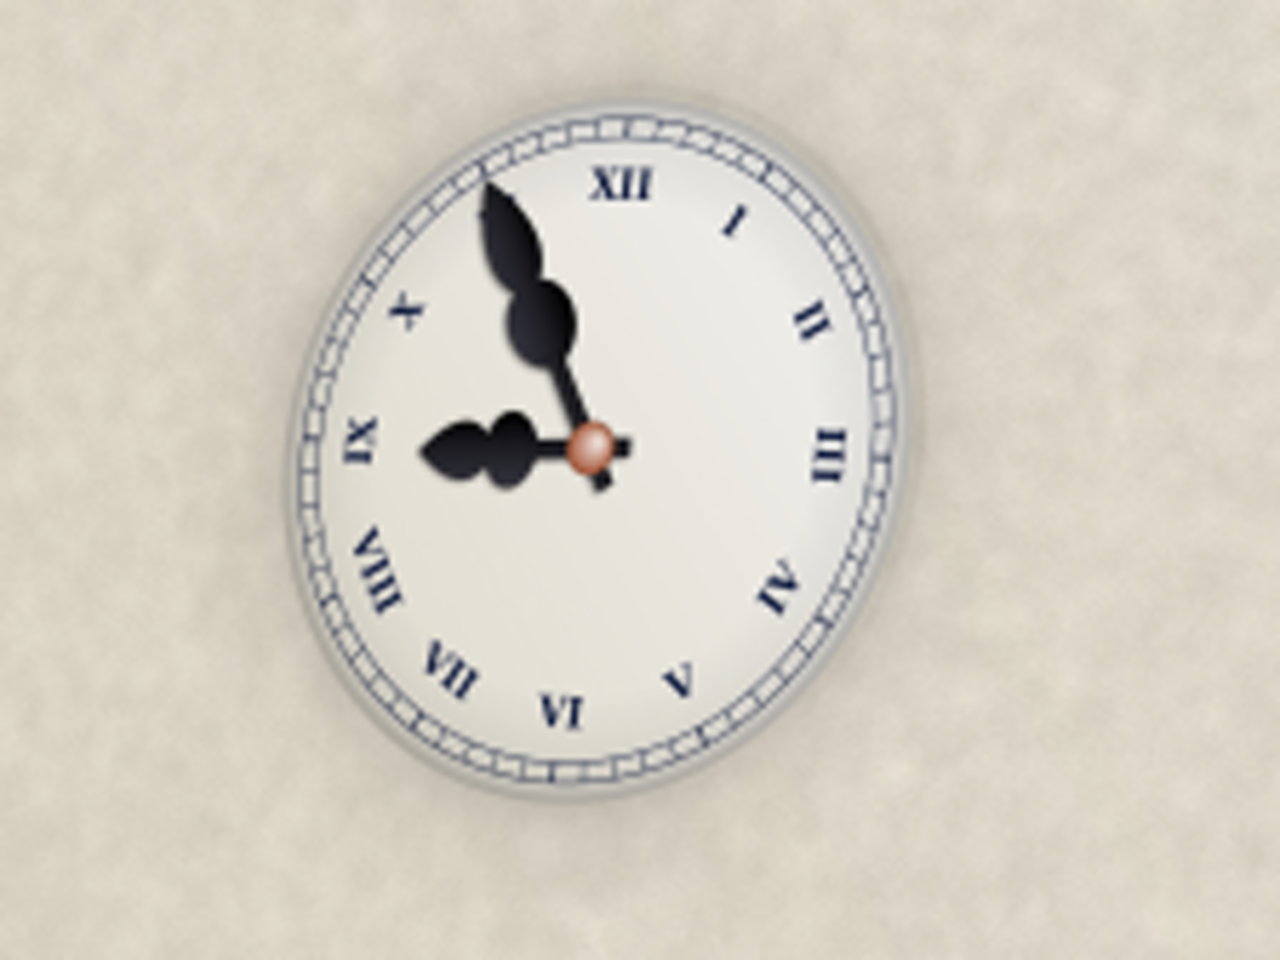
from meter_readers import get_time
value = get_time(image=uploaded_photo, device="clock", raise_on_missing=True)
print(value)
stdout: 8:55
